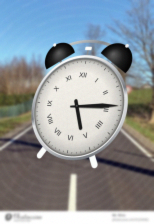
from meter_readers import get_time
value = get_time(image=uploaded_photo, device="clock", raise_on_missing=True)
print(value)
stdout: 5:14
